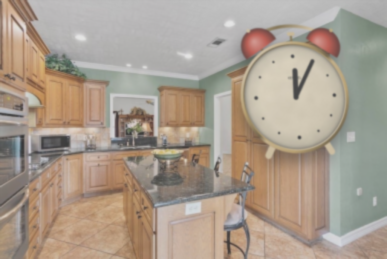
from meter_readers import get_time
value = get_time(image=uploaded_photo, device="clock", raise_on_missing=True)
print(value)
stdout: 12:05
